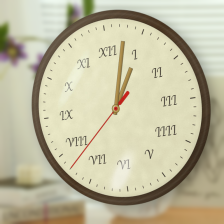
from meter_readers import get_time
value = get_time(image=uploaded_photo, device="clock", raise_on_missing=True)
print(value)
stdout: 1:02:38
